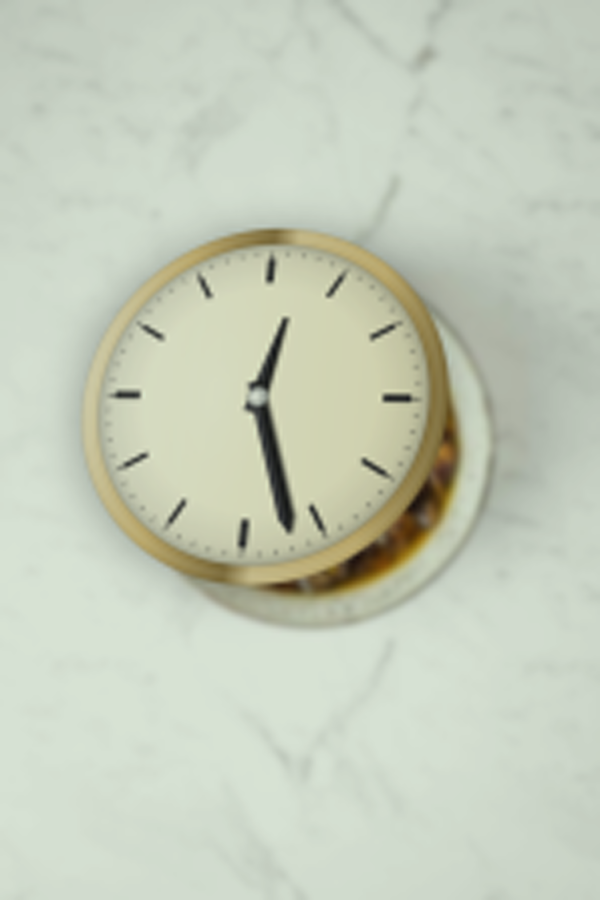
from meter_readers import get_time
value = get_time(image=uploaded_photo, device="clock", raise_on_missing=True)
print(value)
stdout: 12:27
